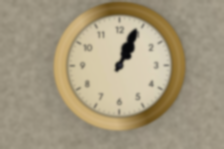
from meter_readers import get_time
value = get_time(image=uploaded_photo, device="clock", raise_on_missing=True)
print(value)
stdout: 1:04
